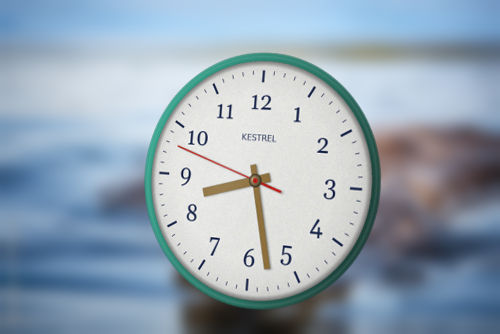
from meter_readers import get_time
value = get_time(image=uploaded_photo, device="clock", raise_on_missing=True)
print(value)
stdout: 8:27:48
